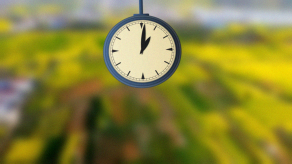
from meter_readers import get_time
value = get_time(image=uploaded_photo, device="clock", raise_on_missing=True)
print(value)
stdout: 1:01
